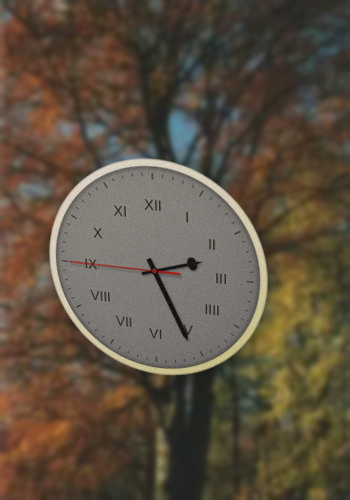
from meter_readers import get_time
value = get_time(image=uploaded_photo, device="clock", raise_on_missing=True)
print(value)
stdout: 2:25:45
